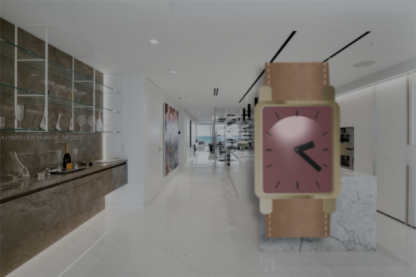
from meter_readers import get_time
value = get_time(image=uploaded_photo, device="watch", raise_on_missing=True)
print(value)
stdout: 2:22
